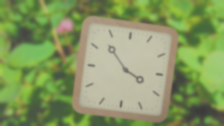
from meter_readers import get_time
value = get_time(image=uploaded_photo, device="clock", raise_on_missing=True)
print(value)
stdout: 3:53
